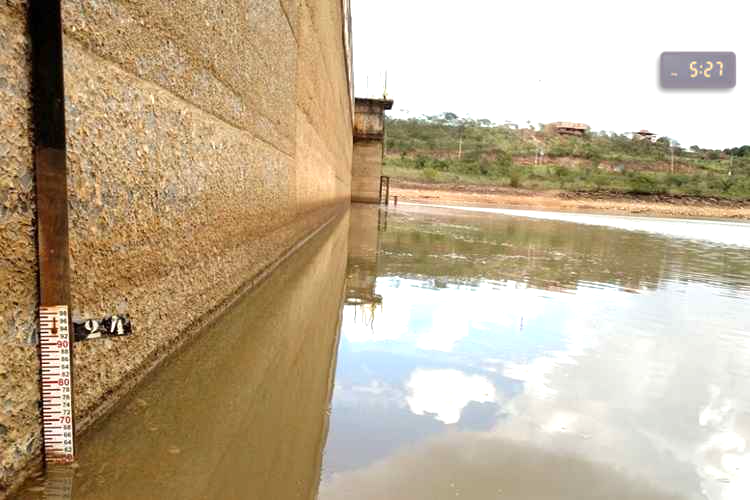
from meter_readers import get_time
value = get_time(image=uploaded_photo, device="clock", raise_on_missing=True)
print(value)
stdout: 5:27
